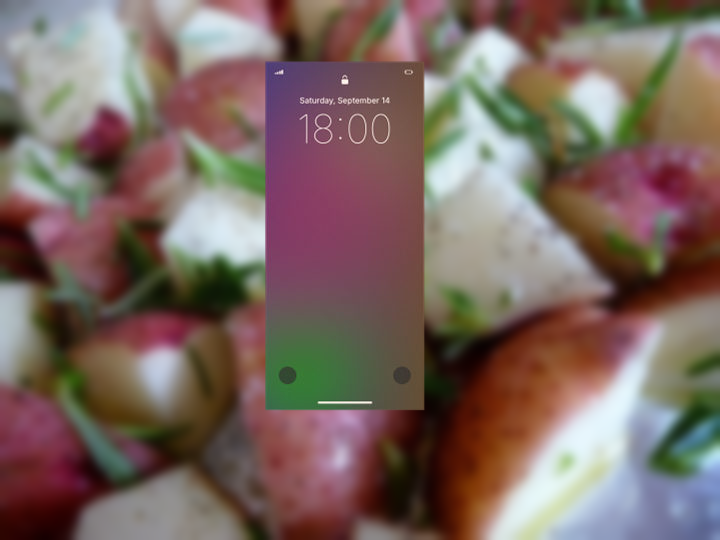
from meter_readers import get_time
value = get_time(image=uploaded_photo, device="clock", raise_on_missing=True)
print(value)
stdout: 18:00
